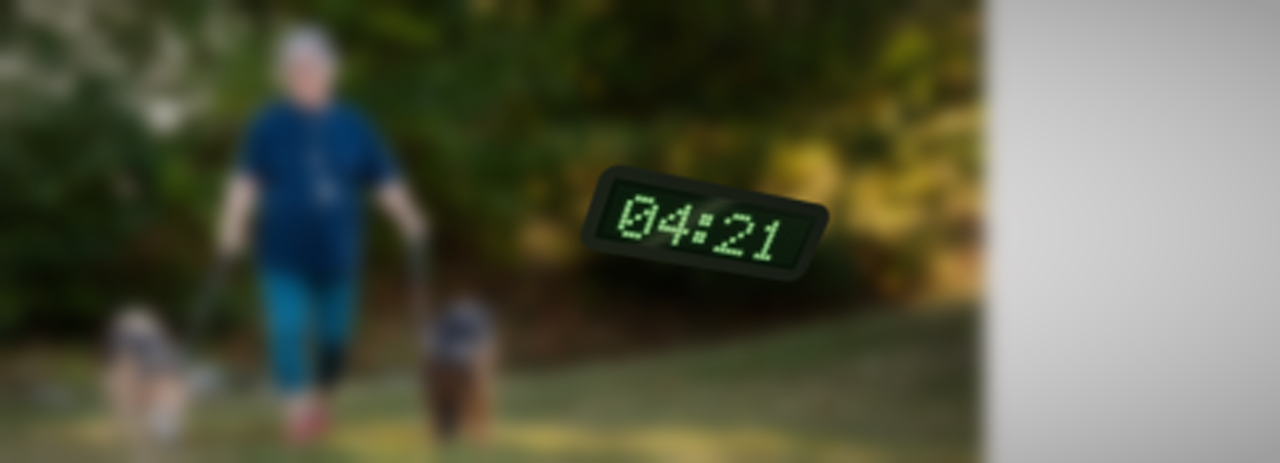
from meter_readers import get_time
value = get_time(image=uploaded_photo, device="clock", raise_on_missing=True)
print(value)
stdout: 4:21
